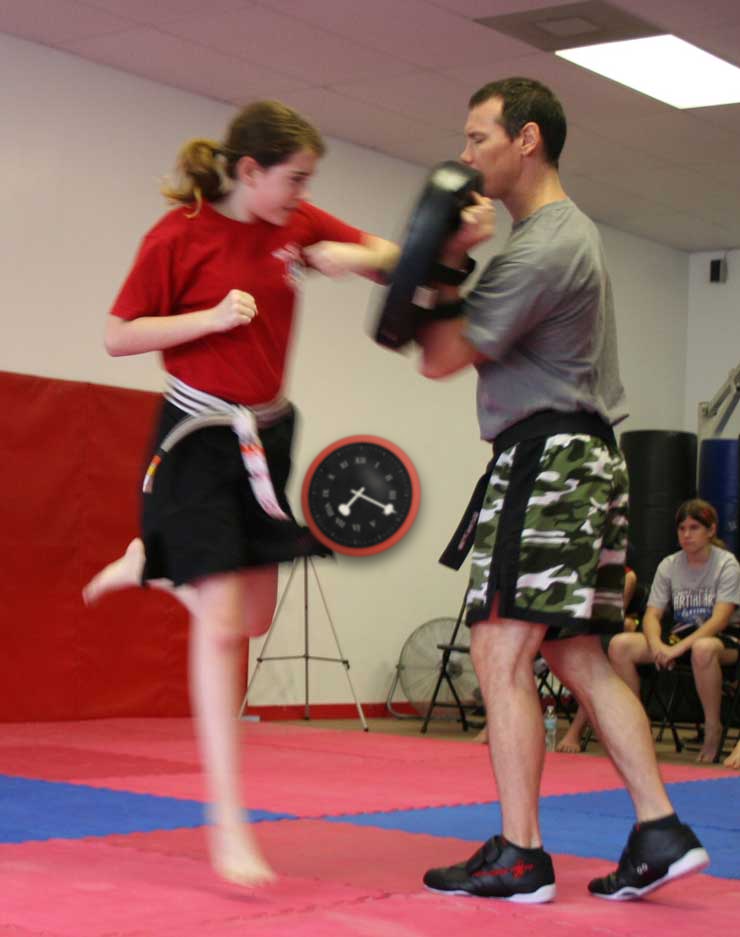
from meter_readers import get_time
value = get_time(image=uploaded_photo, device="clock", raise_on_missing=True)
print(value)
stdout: 7:19
